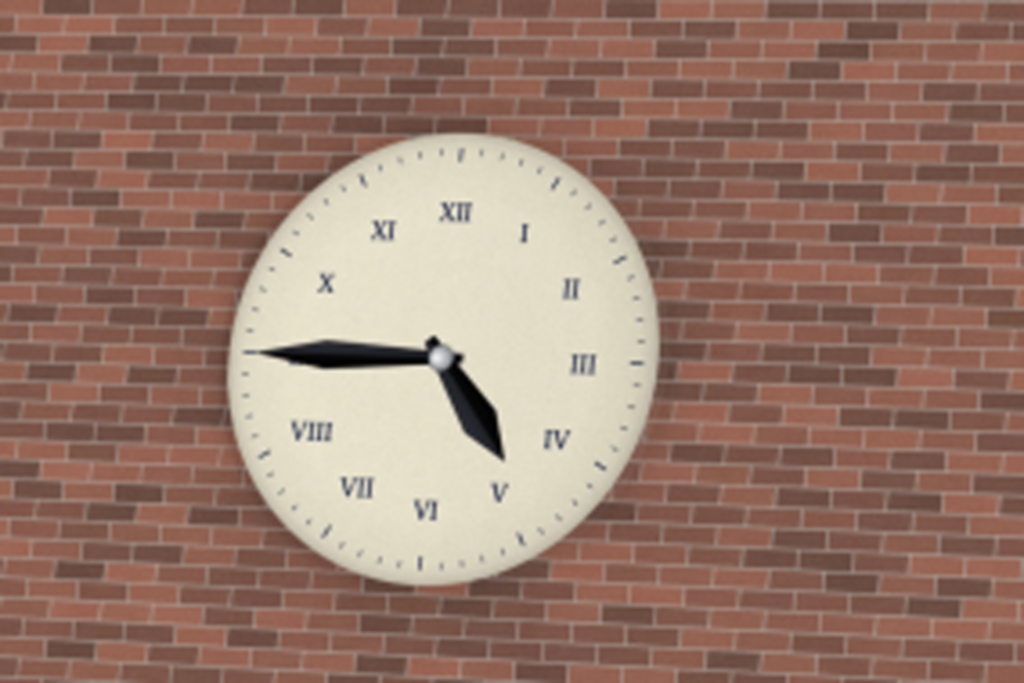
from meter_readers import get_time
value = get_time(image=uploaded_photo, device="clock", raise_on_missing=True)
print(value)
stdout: 4:45
